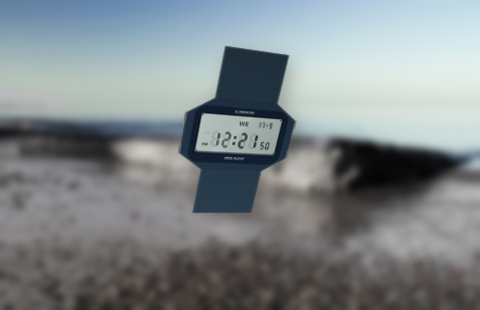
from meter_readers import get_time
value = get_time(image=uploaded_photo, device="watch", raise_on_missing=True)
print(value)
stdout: 12:21:50
